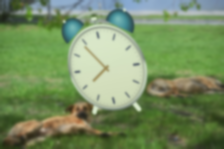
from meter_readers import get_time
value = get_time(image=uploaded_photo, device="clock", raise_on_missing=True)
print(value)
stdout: 7:54
